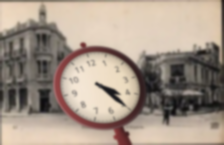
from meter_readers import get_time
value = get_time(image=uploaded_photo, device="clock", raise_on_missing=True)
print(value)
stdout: 4:25
